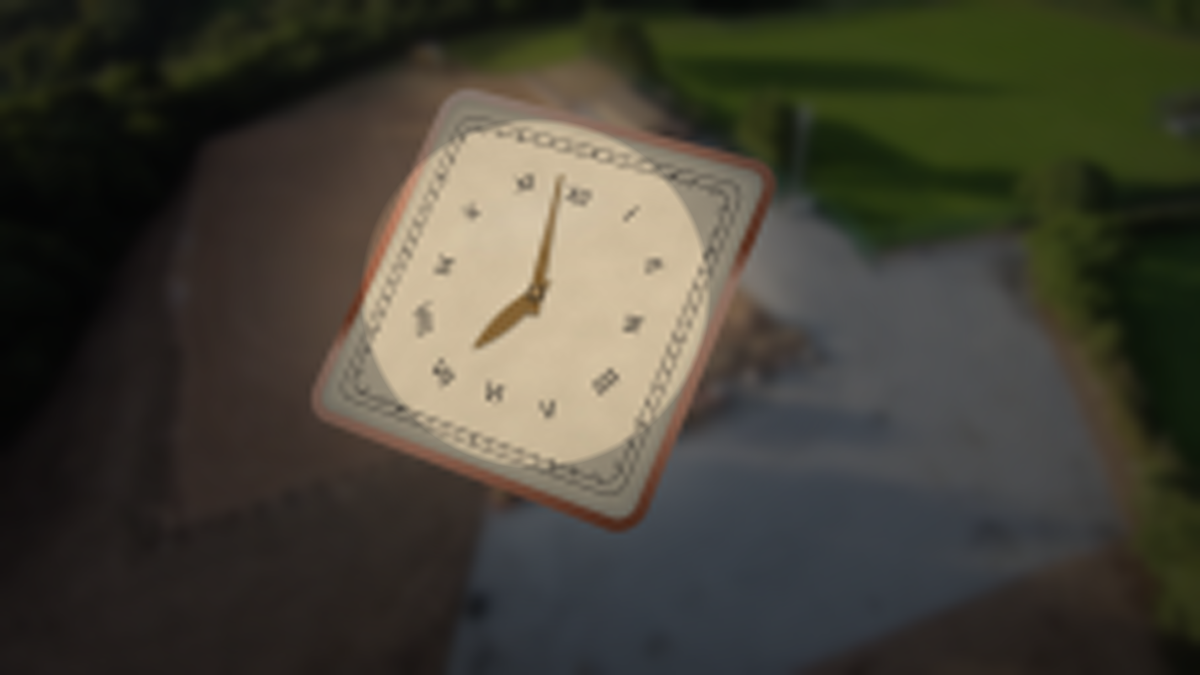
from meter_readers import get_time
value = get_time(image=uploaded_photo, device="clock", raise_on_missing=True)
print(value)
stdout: 6:58
